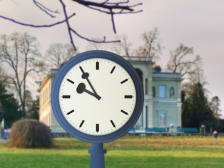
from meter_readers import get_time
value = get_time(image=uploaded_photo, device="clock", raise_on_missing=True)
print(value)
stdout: 9:55
